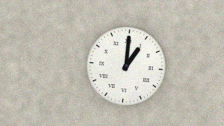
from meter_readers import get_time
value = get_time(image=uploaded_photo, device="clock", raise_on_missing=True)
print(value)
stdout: 1:00
